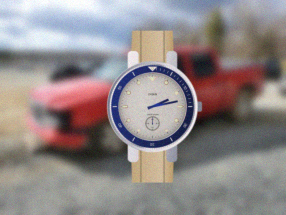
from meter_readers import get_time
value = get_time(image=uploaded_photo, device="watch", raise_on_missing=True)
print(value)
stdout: 2:13
